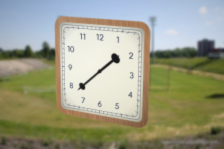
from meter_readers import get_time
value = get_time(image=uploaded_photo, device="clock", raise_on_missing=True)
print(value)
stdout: 1:38
